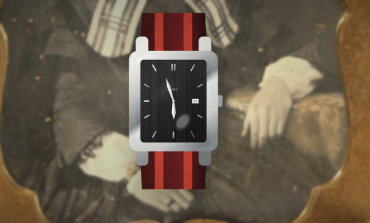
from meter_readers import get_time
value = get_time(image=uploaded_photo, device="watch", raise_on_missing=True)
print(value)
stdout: 5:57
